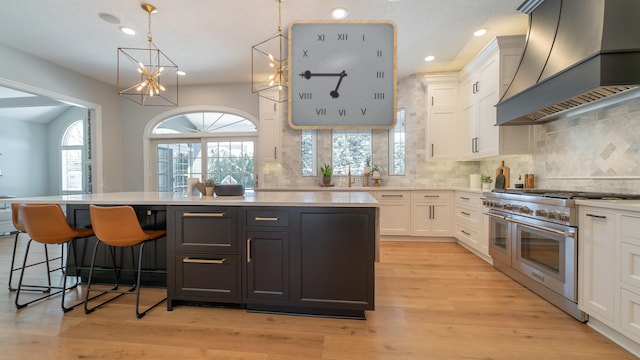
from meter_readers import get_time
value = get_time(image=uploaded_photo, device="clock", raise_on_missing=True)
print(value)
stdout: 6:45
